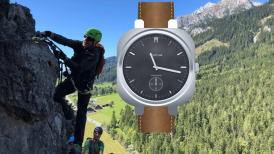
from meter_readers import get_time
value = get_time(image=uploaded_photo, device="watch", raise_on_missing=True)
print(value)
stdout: 11:17
